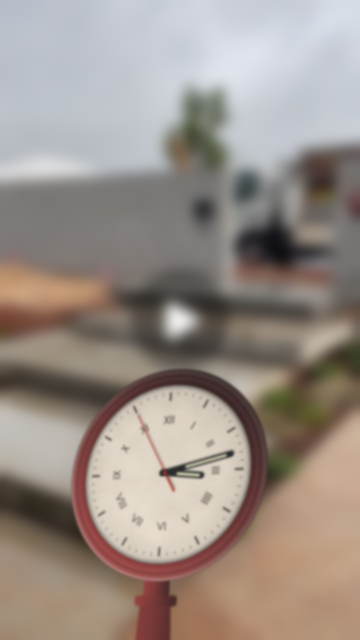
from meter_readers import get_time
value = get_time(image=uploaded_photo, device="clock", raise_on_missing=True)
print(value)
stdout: 3:12:55
